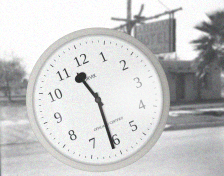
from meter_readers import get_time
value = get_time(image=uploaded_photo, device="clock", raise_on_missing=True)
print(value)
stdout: 11:31
